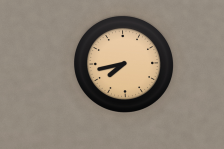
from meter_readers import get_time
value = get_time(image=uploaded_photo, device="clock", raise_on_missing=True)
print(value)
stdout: 7:43
